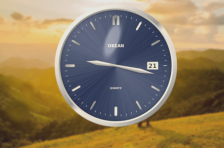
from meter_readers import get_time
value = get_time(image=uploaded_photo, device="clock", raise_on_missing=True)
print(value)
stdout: 9:17
